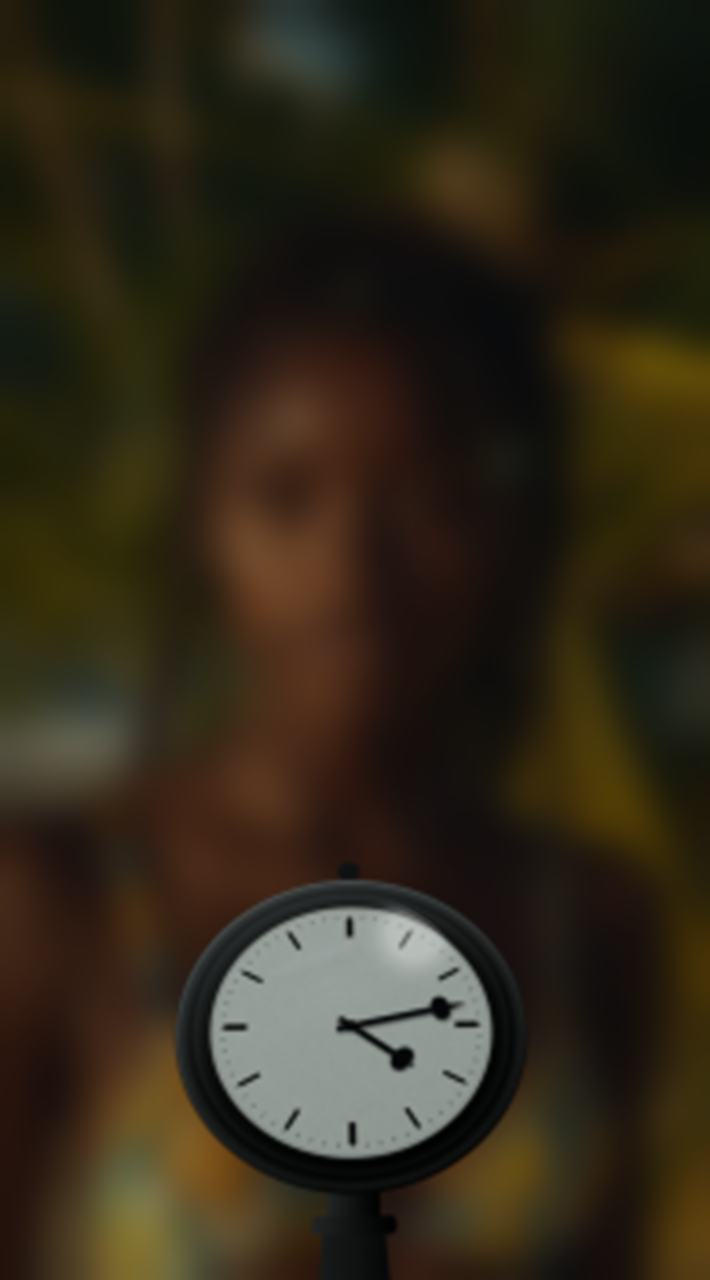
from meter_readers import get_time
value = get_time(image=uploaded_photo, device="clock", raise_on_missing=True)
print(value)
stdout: 4:13
